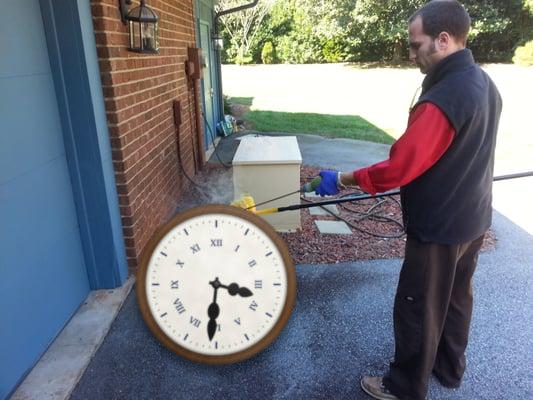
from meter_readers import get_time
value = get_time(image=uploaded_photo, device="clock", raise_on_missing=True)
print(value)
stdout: 3:31
